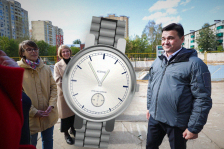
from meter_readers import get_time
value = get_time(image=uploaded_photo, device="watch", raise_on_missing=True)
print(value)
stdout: 12:54
